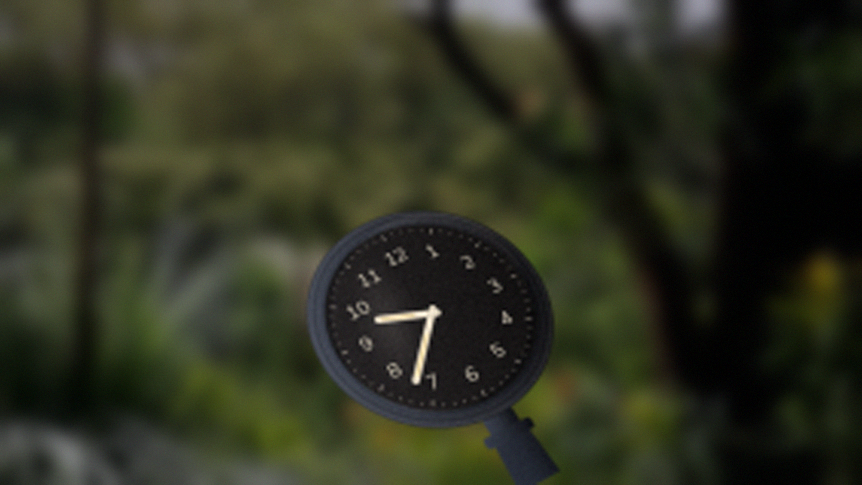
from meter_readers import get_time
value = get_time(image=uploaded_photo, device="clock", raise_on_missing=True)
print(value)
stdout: 9:37
